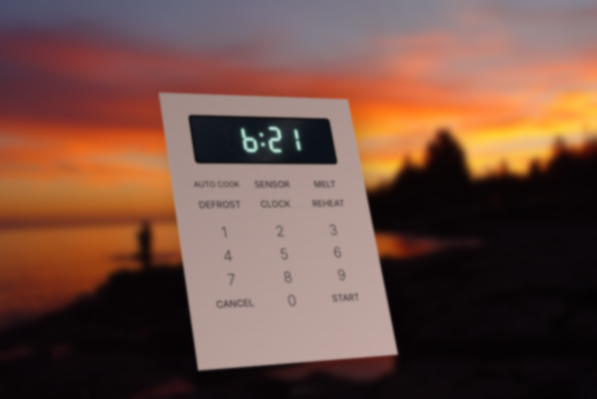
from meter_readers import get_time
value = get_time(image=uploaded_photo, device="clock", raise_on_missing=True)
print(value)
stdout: 6:21
